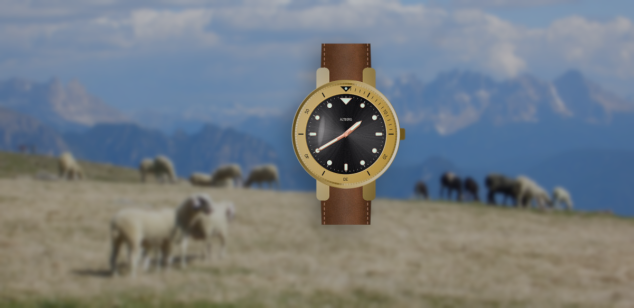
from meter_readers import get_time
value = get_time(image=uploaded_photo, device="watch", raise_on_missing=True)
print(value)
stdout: 1:40
